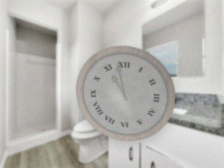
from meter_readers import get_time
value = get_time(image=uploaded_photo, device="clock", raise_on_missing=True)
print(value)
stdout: 10:58
